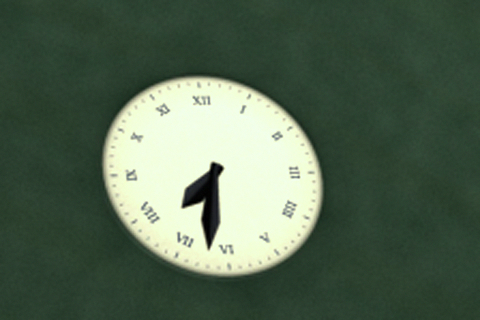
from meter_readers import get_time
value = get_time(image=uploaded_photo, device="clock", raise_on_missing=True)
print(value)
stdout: 7:32
